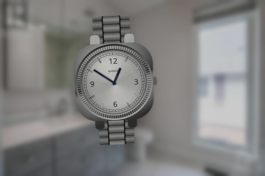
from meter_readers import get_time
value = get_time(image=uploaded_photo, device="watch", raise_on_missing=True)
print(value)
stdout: 12:51
